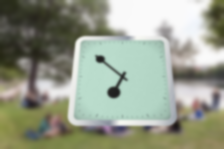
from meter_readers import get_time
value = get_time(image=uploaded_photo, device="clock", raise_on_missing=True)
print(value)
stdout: 6:52
